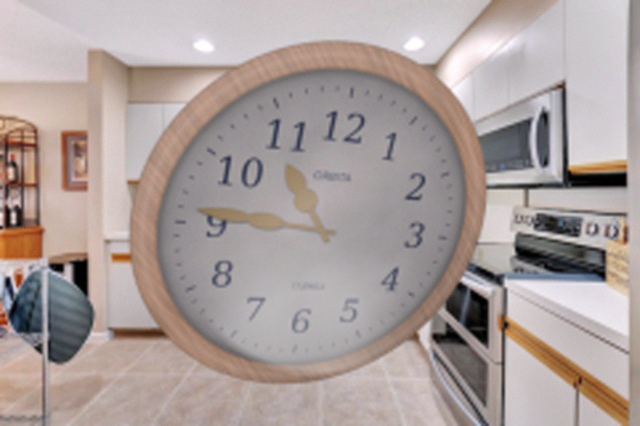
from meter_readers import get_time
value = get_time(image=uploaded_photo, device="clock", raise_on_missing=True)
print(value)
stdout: 10:46
